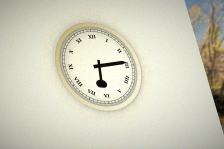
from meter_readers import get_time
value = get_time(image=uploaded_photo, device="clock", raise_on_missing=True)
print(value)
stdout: 6:14
